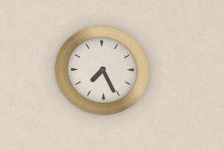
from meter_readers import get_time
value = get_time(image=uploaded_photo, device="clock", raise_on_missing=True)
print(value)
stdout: 7:26
